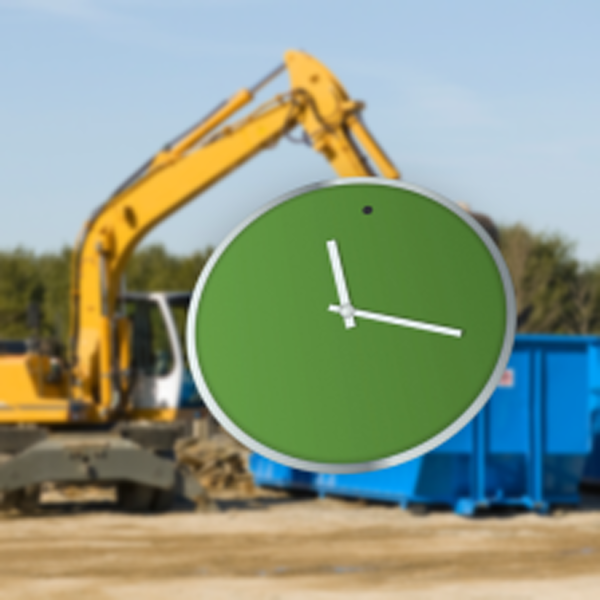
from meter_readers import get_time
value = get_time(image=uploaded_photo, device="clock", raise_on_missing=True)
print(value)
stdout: 11:16
